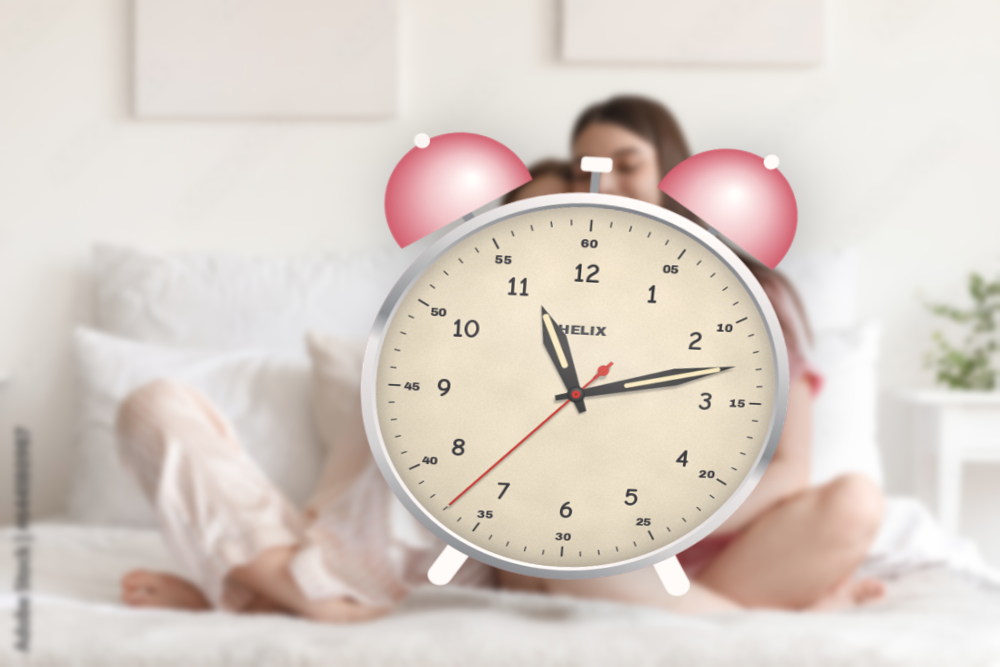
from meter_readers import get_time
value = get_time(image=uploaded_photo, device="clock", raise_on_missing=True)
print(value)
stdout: 11:12:37
